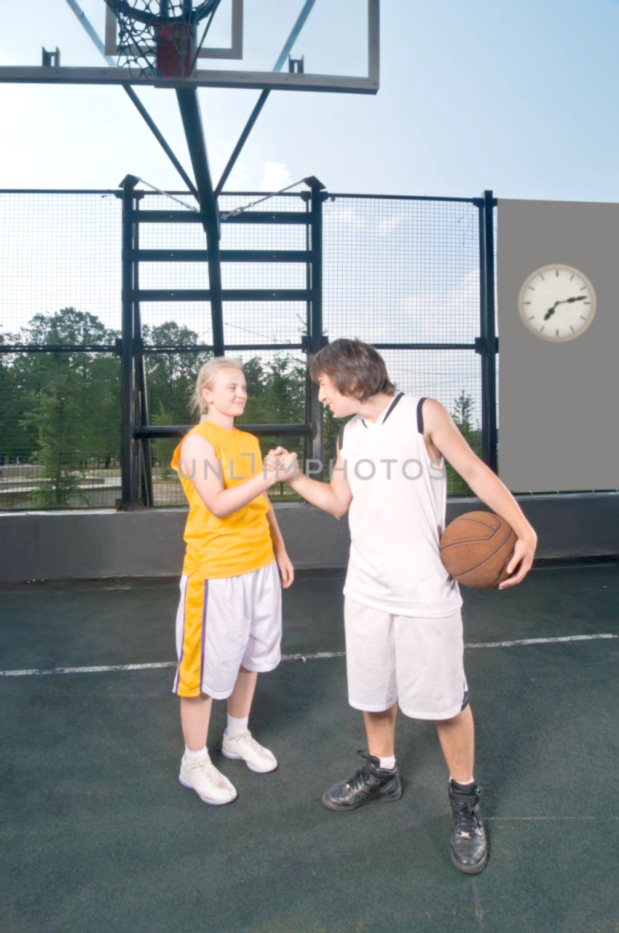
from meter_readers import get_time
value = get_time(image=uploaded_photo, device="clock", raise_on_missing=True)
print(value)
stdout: 7:13
